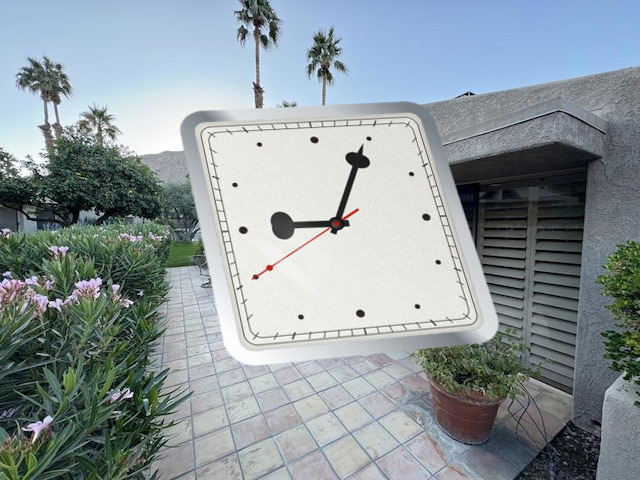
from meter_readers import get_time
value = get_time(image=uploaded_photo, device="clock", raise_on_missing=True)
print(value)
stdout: 9:04:40
